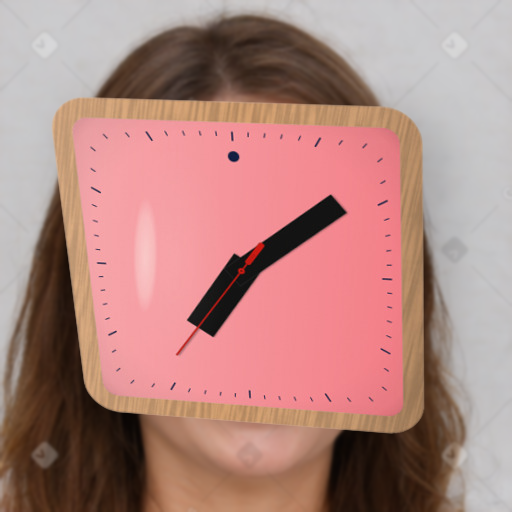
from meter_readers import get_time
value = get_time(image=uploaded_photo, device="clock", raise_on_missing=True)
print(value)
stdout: 7:08:36
